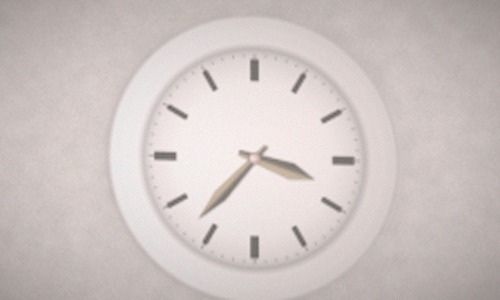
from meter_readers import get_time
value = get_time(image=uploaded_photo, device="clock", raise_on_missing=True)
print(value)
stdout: 3:37
